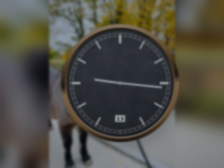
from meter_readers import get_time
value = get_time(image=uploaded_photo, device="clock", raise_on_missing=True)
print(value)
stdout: 9:16
